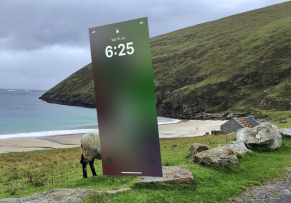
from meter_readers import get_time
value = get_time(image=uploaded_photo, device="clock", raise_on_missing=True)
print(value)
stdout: 6:25
